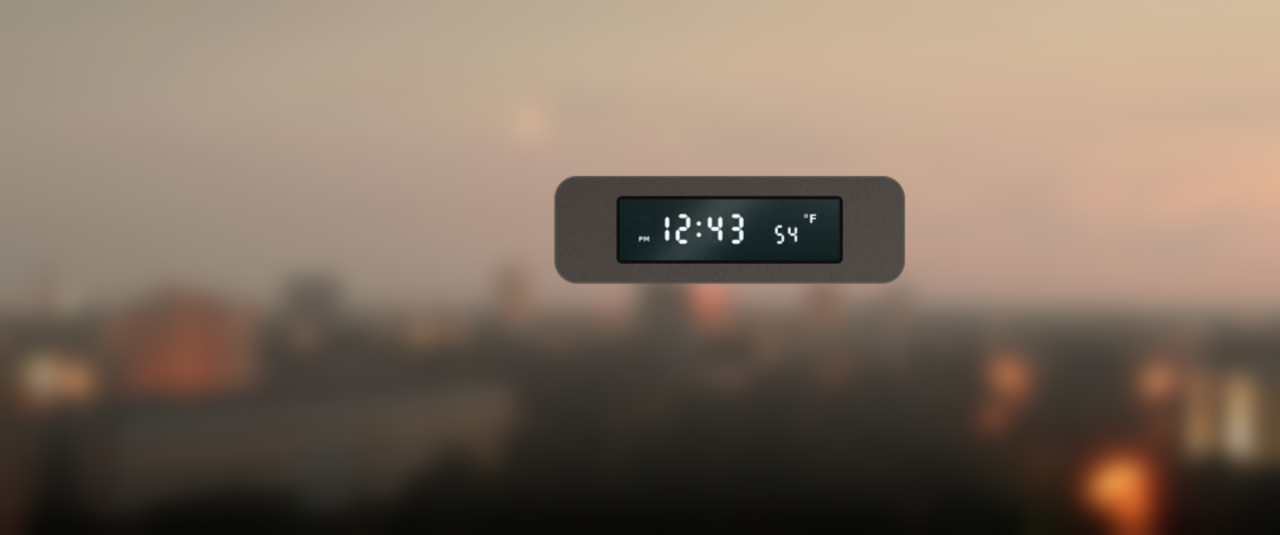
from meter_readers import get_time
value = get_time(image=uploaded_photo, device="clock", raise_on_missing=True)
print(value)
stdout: 12:43
